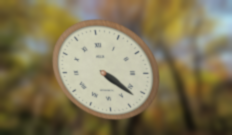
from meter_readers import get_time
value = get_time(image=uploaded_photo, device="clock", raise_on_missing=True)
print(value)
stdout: 4:22
